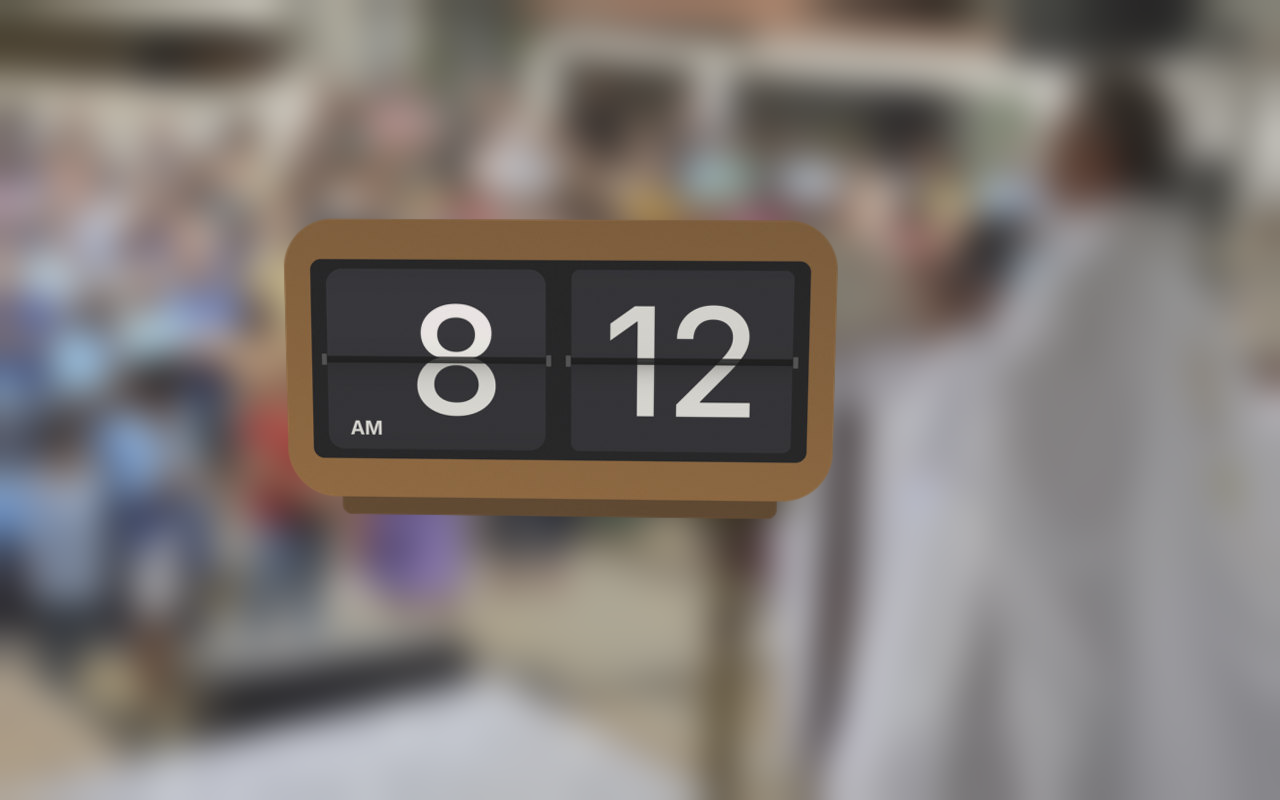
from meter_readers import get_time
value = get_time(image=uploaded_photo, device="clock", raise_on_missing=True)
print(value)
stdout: 8:12
